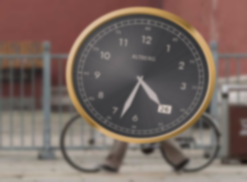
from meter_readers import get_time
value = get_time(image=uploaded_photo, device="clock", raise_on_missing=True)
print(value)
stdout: 4:33
